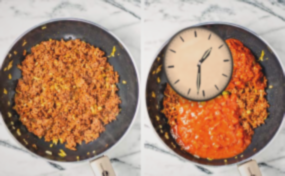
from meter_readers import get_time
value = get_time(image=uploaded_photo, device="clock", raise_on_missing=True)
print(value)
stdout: 1:32
